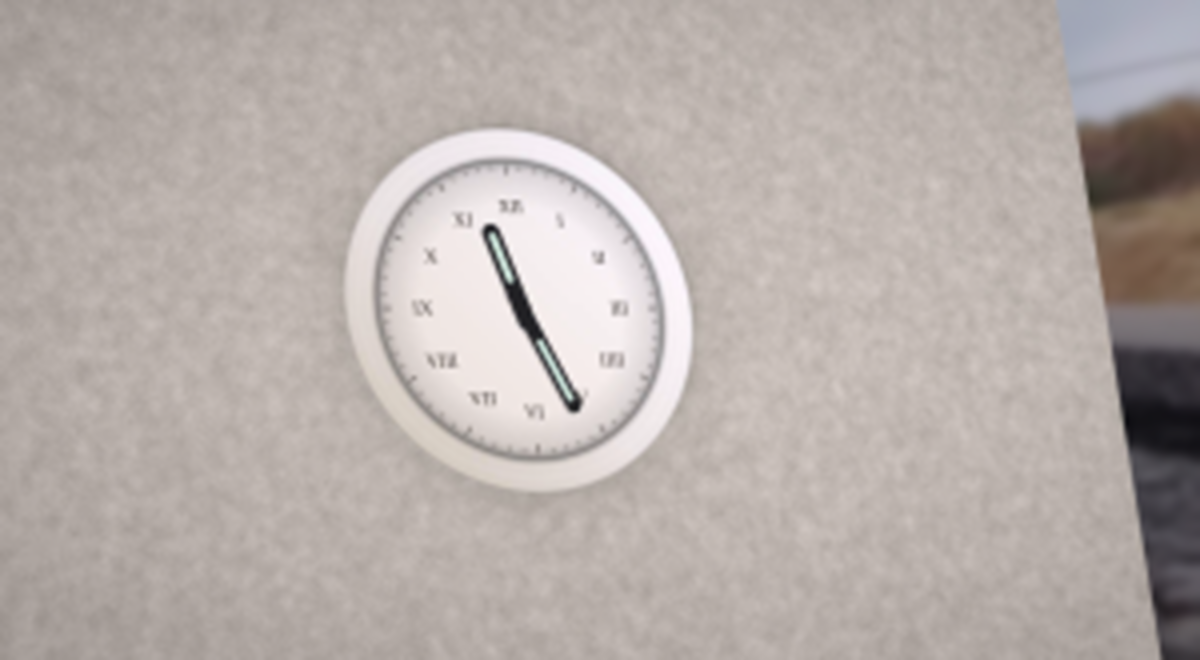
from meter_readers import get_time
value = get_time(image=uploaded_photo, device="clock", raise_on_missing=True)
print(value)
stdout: 11:26
